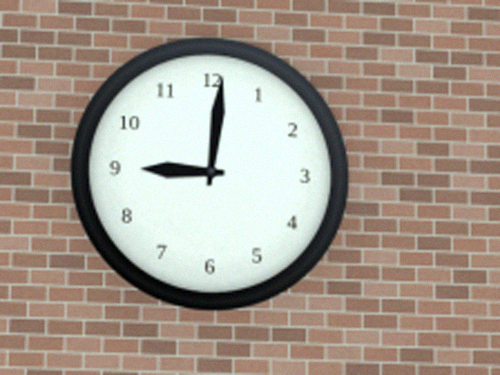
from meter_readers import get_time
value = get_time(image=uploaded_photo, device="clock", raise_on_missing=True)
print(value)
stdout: 9:01
